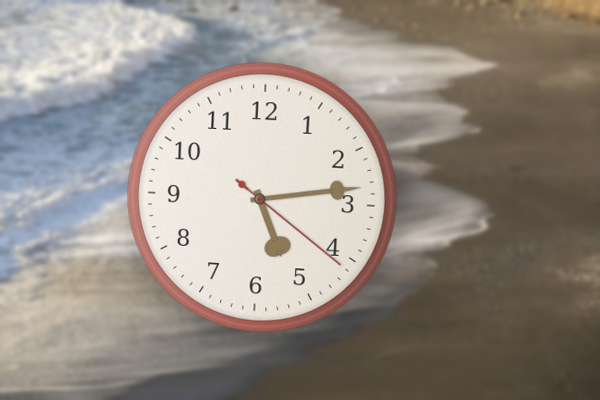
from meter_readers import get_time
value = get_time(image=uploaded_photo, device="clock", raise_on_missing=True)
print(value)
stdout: 5:13:21
